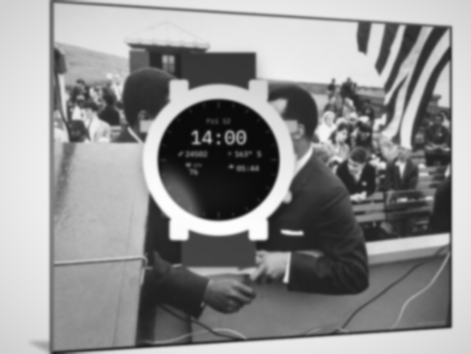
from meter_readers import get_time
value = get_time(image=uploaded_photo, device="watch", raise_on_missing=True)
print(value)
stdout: 14:00
